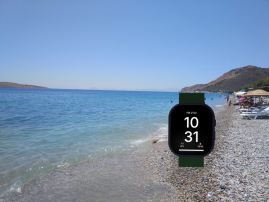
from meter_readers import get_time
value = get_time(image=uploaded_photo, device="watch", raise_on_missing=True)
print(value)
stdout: 10:31
